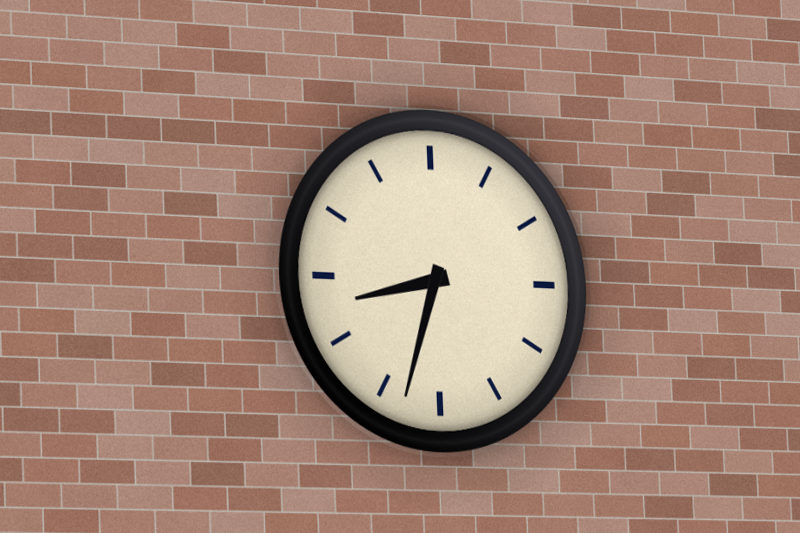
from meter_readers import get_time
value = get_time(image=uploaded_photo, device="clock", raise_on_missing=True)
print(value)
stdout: 8:33
